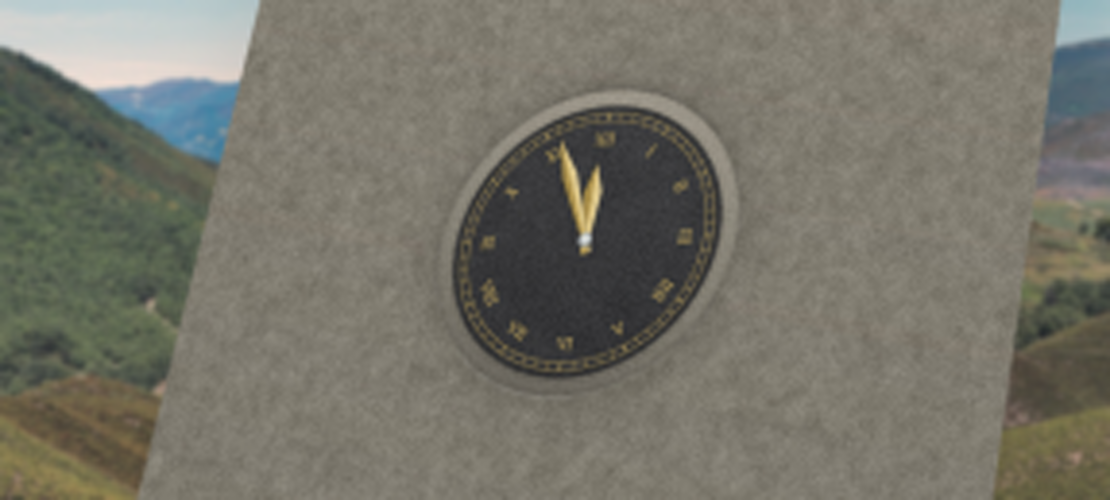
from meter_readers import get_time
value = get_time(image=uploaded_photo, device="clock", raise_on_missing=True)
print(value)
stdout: 11:56
